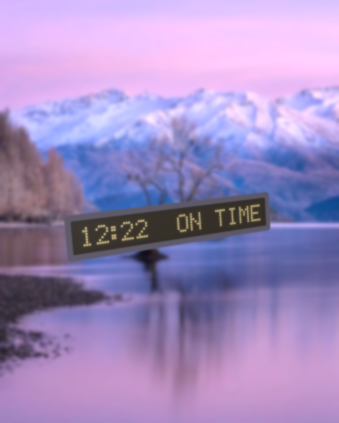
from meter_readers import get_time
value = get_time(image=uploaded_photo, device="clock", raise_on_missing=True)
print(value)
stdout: 12:22
